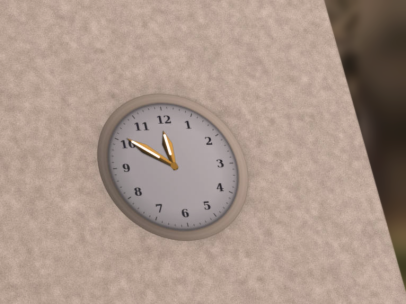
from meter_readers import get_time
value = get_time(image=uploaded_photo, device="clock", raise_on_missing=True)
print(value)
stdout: 11:51
